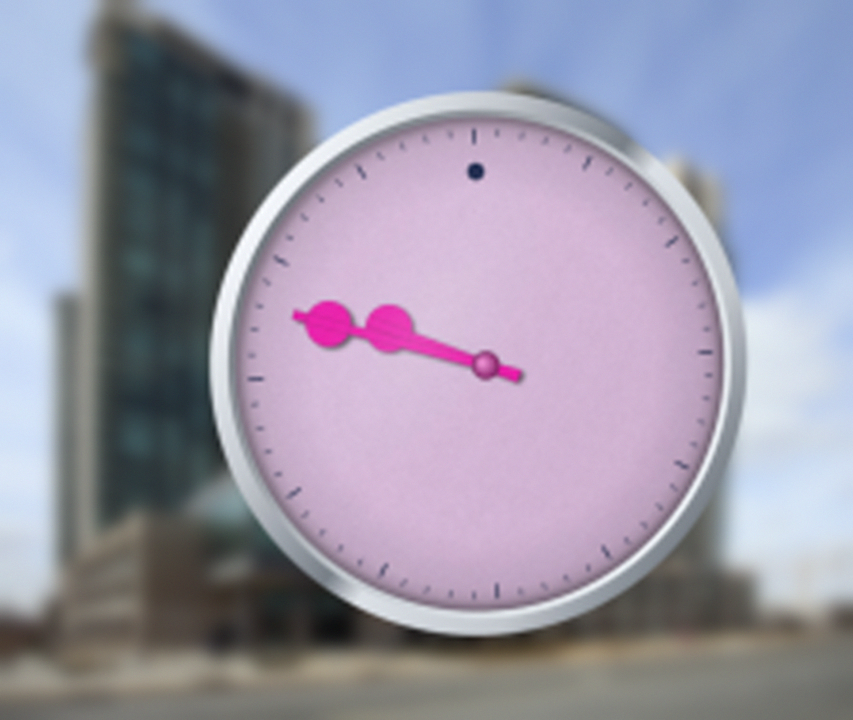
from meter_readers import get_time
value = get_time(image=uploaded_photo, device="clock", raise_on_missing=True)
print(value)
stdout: 9:48
